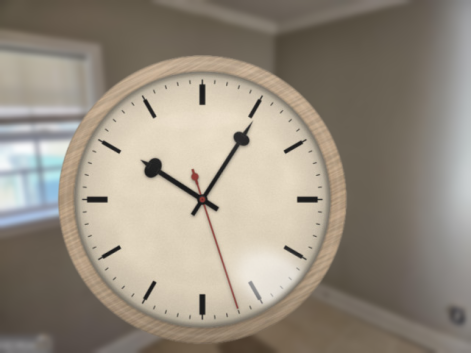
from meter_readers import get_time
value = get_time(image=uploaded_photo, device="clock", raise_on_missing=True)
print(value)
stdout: 10:05:27
